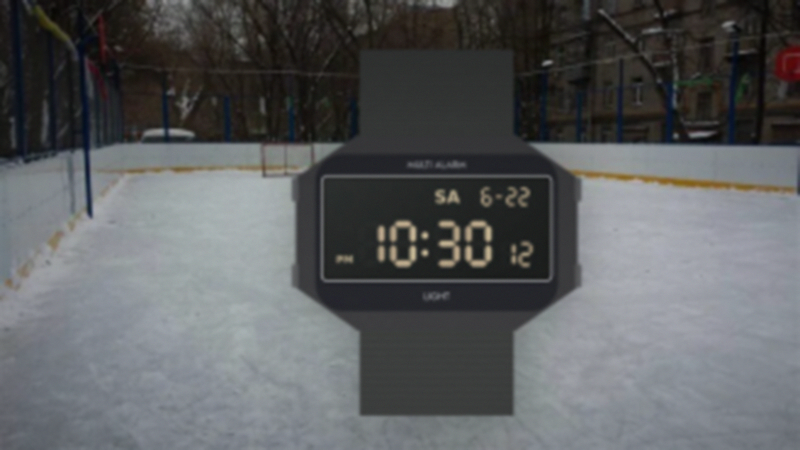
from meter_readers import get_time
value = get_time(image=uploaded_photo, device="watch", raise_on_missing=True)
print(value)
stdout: 10:30:12
